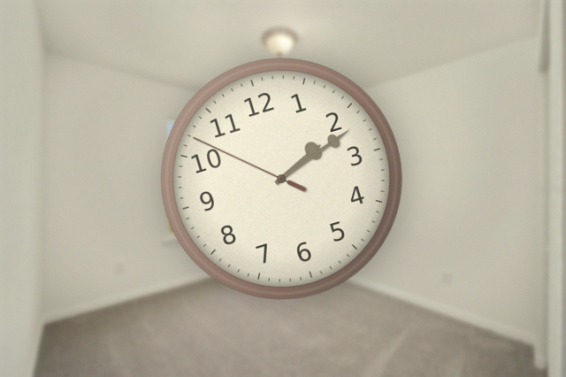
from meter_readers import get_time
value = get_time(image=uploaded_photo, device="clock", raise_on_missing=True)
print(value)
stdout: 2:11:52
